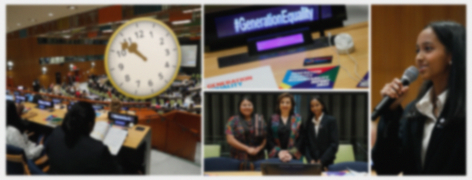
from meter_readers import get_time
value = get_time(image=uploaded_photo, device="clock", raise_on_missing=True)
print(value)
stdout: 10:53
